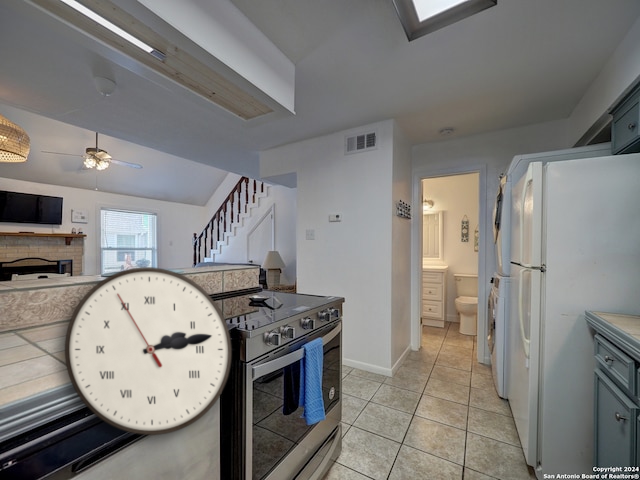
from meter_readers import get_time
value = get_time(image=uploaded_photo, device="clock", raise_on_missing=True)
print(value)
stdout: 2:12:55
